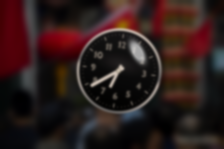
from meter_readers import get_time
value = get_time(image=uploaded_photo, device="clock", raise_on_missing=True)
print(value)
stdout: 6:39
